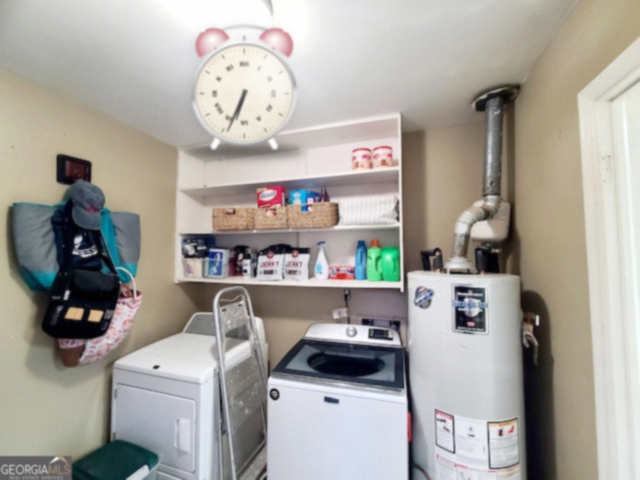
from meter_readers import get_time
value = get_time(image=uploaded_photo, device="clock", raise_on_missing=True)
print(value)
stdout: 6:34
